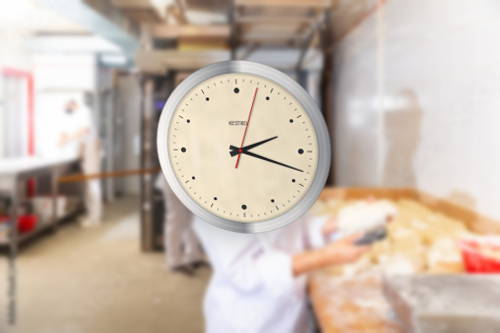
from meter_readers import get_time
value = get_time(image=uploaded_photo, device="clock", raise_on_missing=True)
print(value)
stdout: 2:18:03
